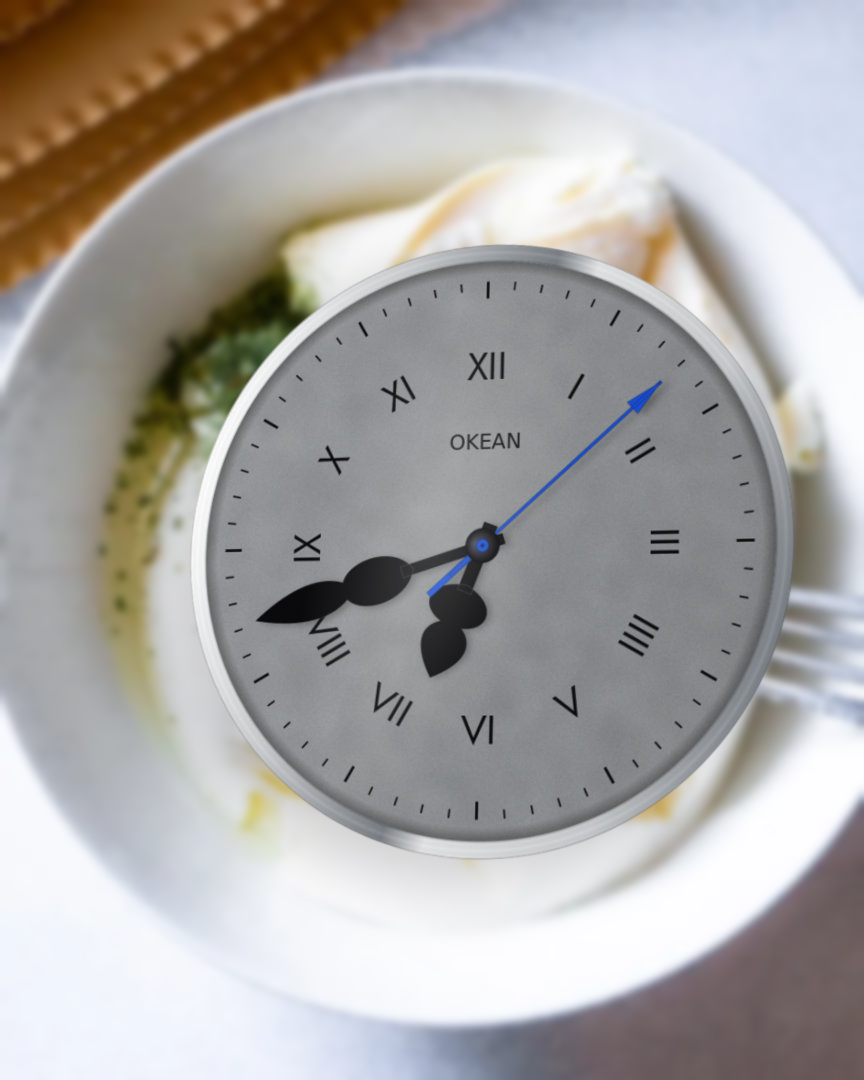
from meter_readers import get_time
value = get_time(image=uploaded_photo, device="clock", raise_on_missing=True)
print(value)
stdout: 6:42:08
